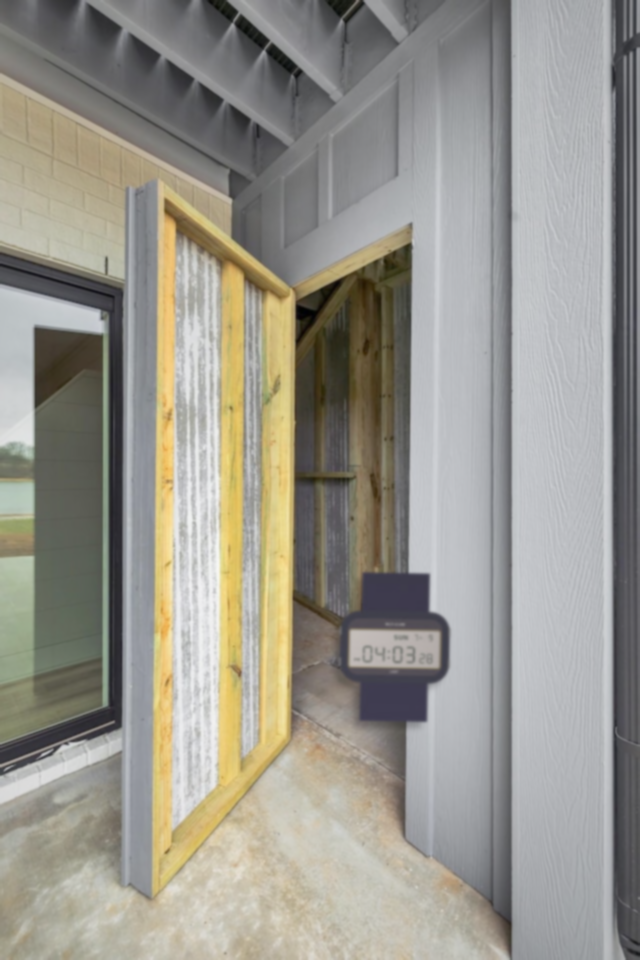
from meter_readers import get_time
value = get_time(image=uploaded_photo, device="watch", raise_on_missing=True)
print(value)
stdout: 4:03
